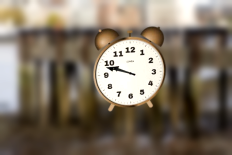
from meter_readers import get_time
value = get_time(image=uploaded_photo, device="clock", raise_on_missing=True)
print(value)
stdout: 9:48
